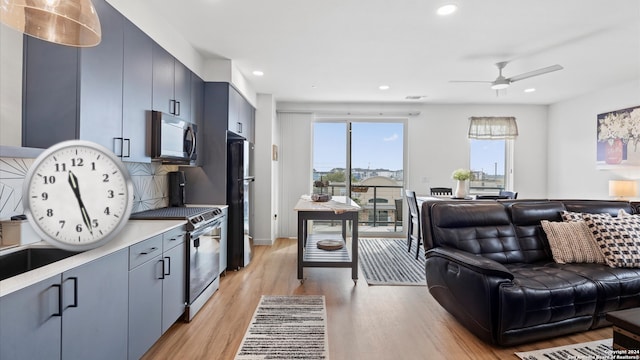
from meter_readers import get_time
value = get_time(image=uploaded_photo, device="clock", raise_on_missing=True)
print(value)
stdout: 11:27
